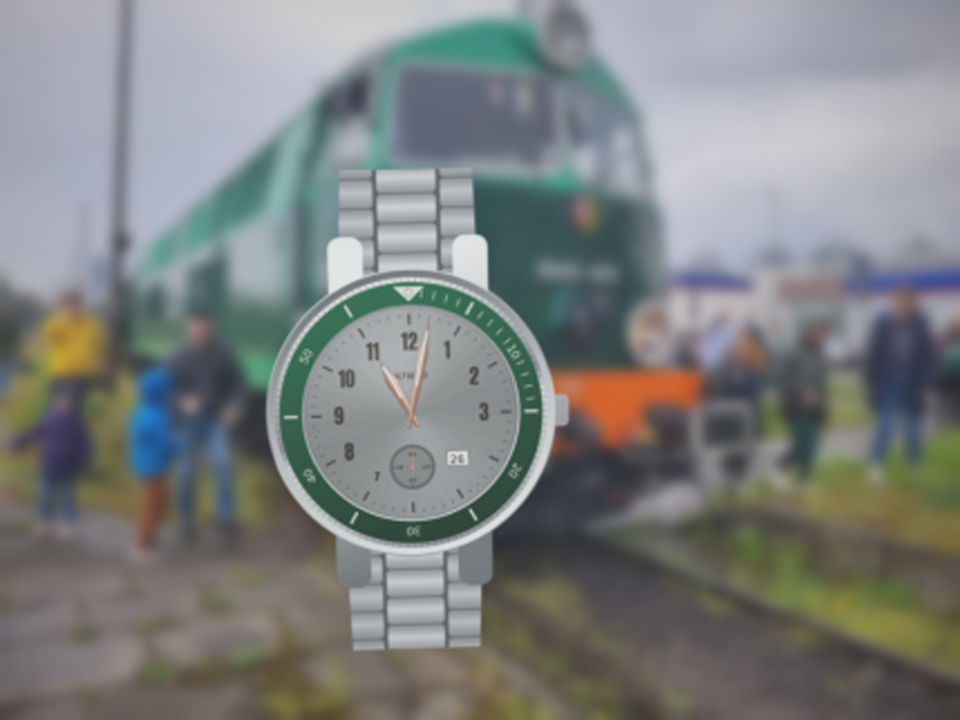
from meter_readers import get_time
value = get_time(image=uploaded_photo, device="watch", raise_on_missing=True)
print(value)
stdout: 11:02
